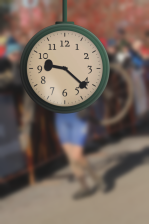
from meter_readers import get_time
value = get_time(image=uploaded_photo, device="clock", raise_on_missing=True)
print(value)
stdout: 9:22
